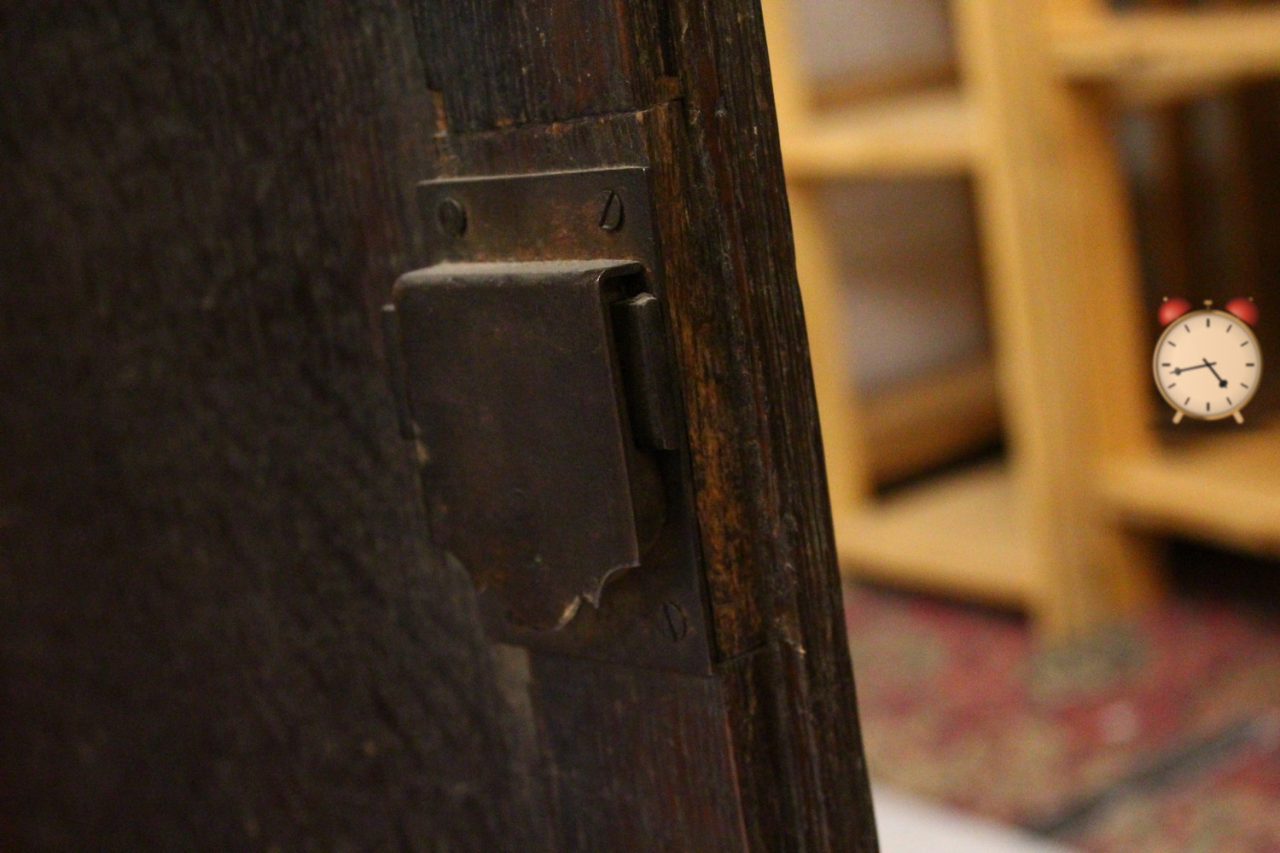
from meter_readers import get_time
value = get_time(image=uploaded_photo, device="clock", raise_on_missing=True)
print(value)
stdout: 4:43
